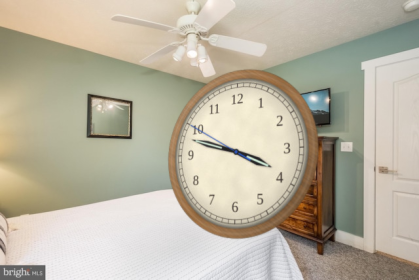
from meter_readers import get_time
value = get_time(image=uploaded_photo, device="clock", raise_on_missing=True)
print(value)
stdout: 3:47:50
